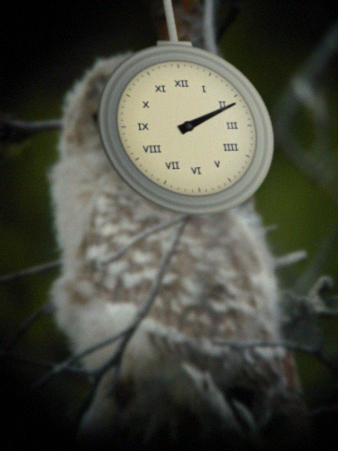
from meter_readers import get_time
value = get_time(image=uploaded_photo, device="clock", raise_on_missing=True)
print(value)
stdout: 2:11
